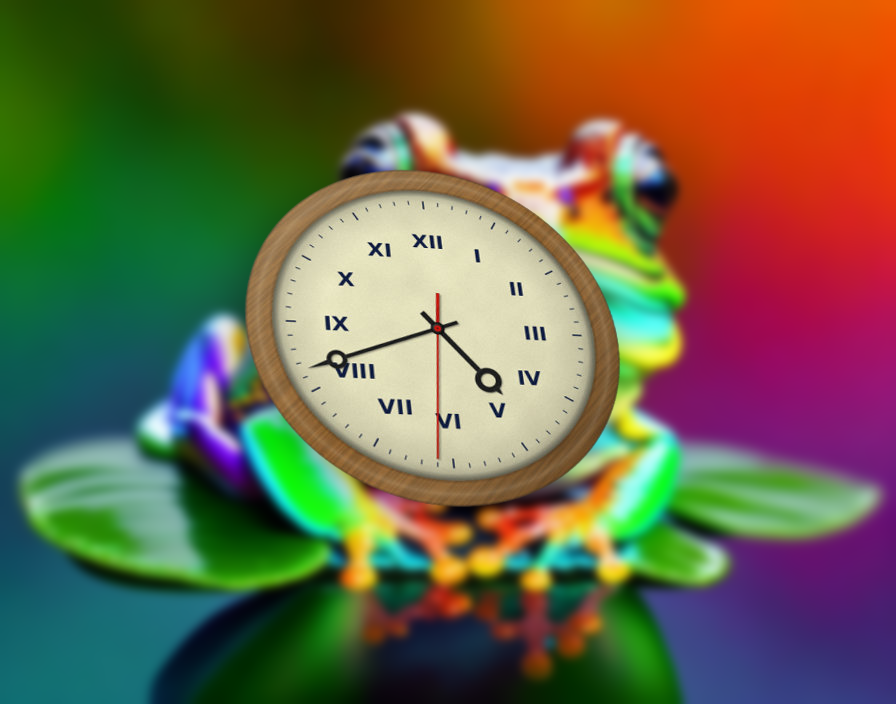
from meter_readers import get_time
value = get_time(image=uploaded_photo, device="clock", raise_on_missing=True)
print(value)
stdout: 4:41:31
